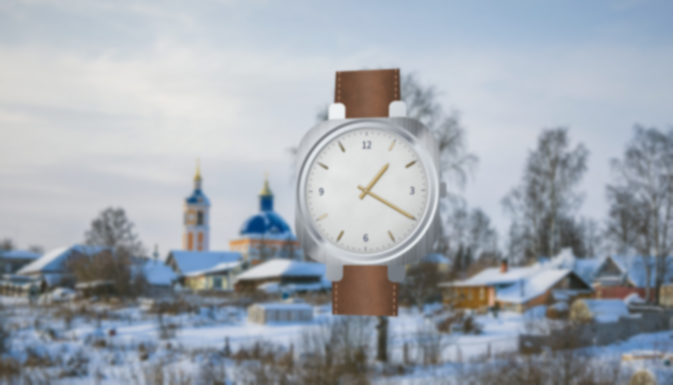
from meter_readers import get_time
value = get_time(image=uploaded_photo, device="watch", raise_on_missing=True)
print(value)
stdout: 1:20
